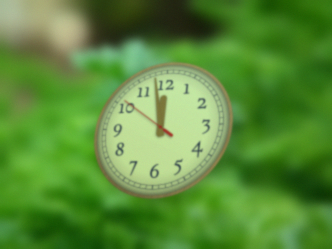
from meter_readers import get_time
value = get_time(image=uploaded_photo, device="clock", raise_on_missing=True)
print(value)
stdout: 11:57:51
